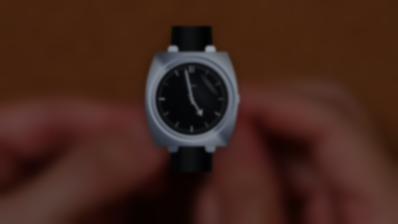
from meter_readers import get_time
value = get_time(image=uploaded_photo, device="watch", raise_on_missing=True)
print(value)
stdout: 4:58
